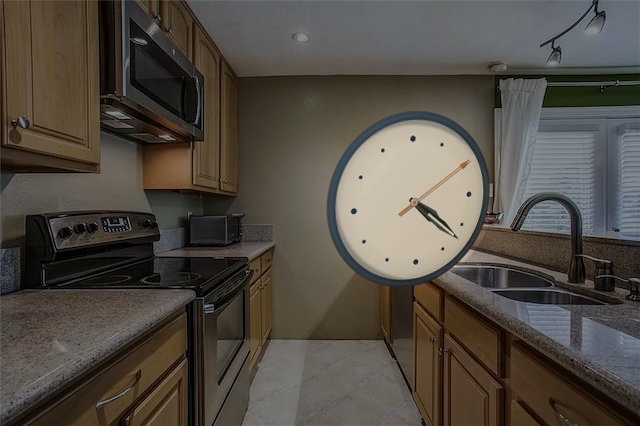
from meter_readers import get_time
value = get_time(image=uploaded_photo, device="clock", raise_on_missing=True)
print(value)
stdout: 4:22:10
